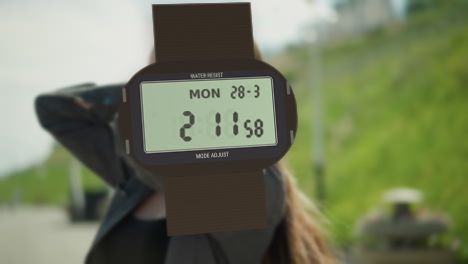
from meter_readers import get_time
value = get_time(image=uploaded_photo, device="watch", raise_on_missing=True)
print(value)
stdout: 2:11:58
